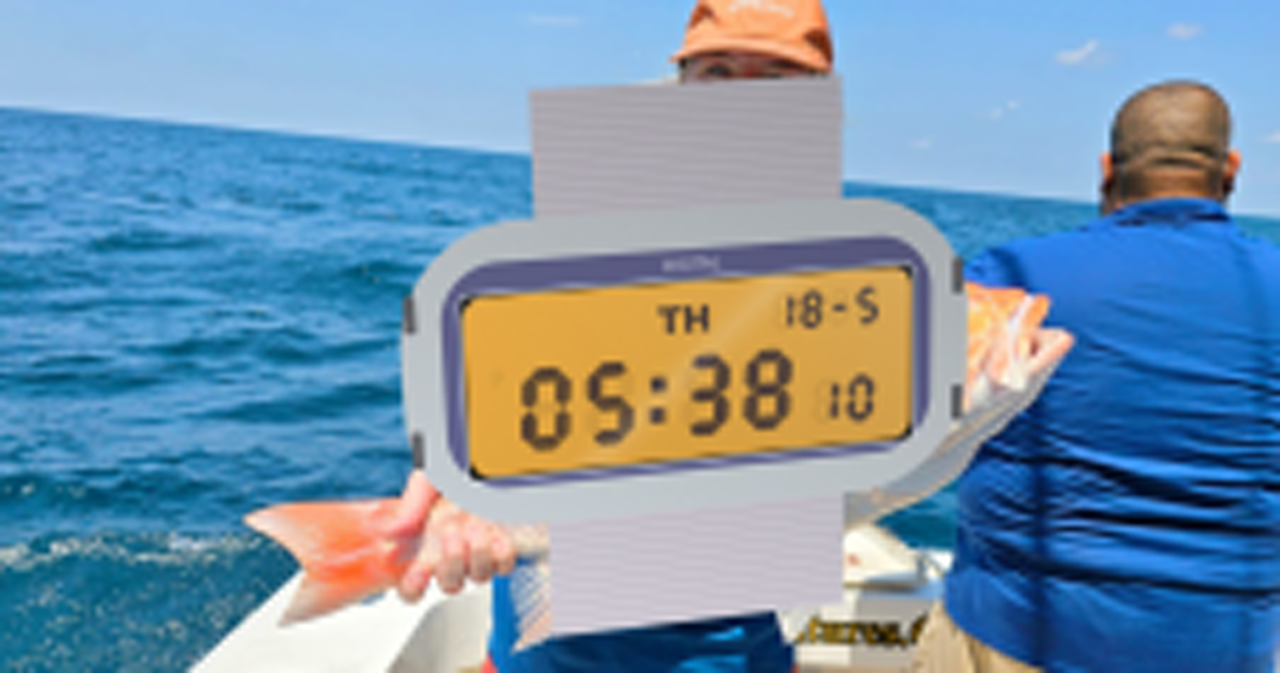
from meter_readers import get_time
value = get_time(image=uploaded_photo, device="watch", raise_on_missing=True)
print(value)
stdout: 5:38:10
